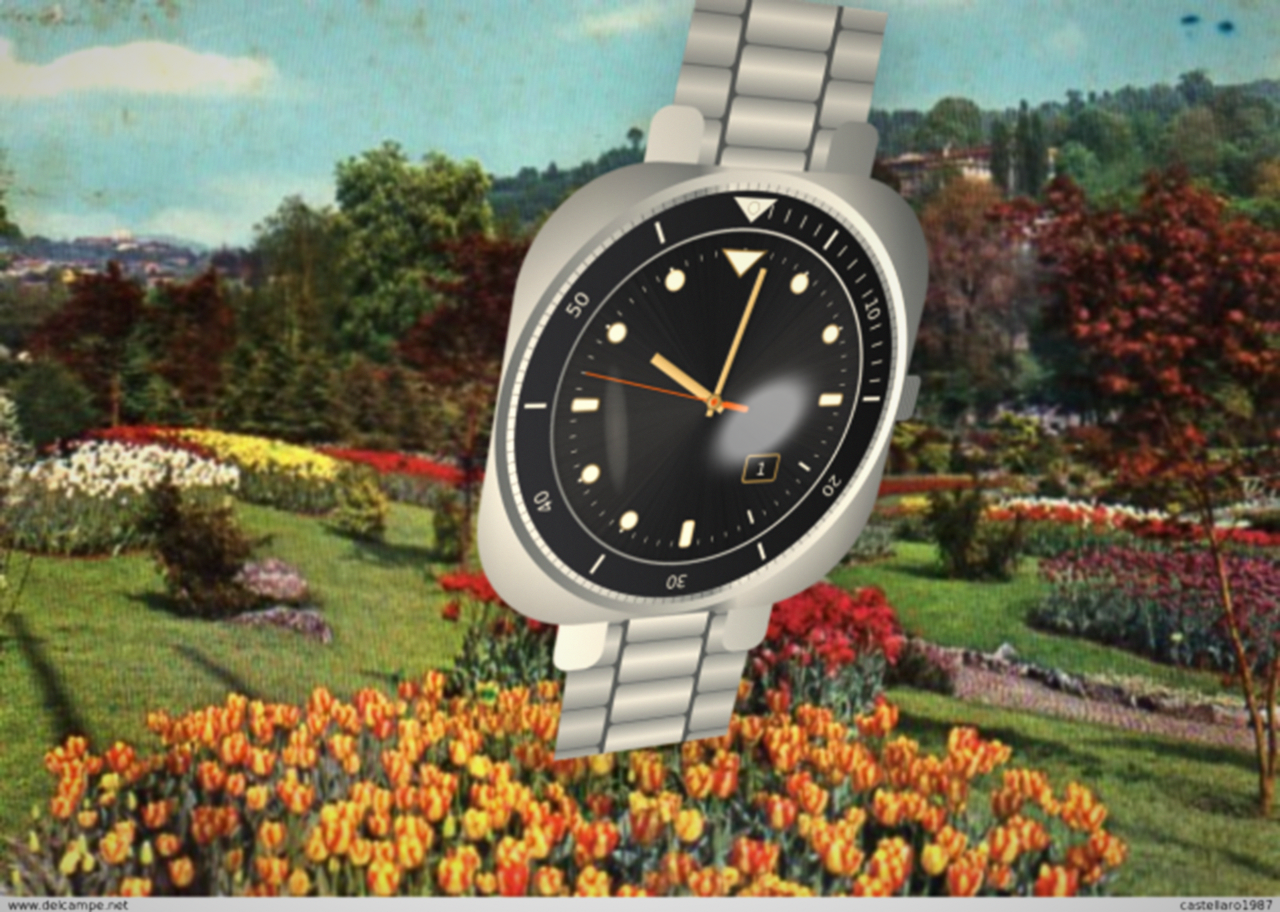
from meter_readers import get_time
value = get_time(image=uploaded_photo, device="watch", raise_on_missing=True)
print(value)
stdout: 10:01:47
